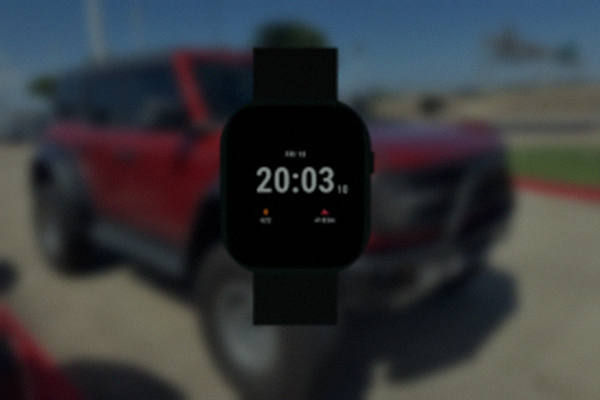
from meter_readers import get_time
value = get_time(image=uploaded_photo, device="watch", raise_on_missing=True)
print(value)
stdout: 20:03
